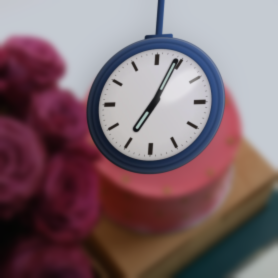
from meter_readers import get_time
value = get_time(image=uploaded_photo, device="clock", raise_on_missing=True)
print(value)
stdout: 7:04
